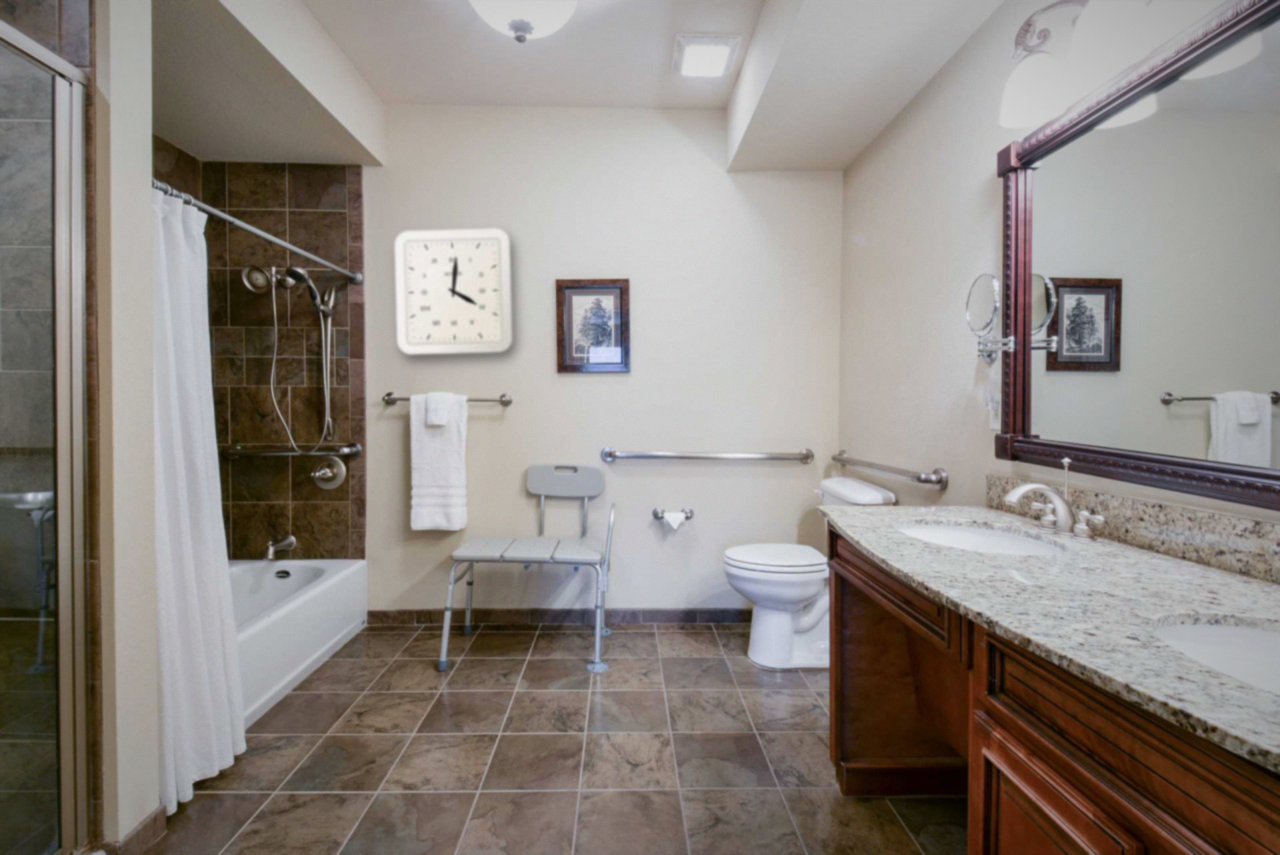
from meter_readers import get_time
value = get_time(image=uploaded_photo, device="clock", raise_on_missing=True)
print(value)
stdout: 4:01
